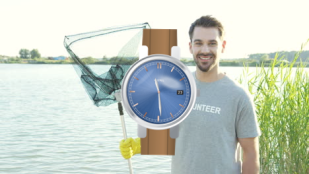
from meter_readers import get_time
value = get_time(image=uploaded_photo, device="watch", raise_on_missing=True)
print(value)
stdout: 11:29
